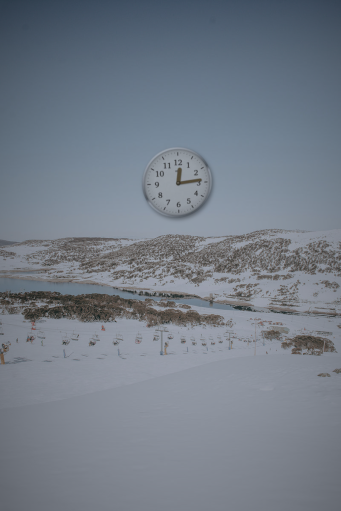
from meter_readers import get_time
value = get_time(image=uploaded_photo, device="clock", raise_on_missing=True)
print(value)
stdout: 12:14
